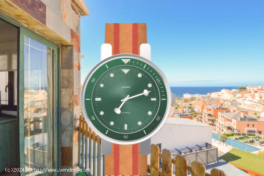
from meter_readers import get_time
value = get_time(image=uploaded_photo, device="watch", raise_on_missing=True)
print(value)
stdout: 7:12
